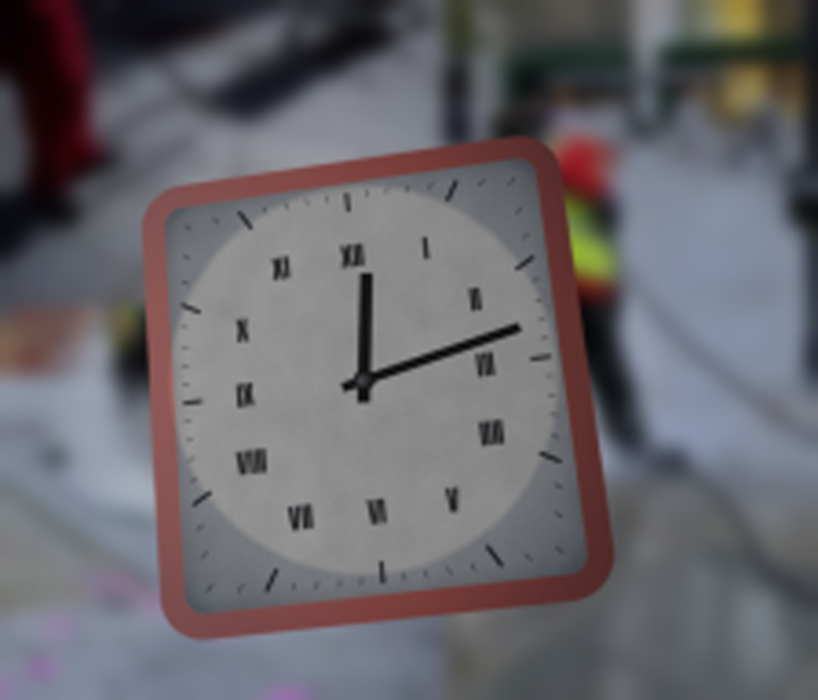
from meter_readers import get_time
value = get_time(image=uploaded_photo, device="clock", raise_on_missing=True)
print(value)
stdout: 12:13
